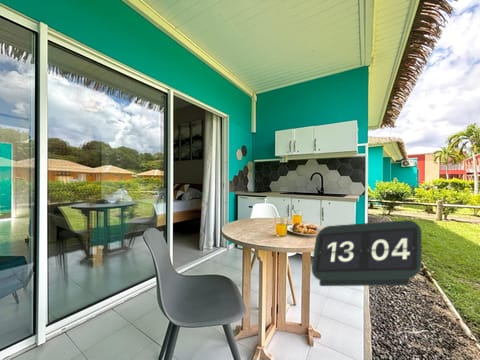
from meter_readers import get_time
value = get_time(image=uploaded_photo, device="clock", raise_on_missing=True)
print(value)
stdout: 13:04
